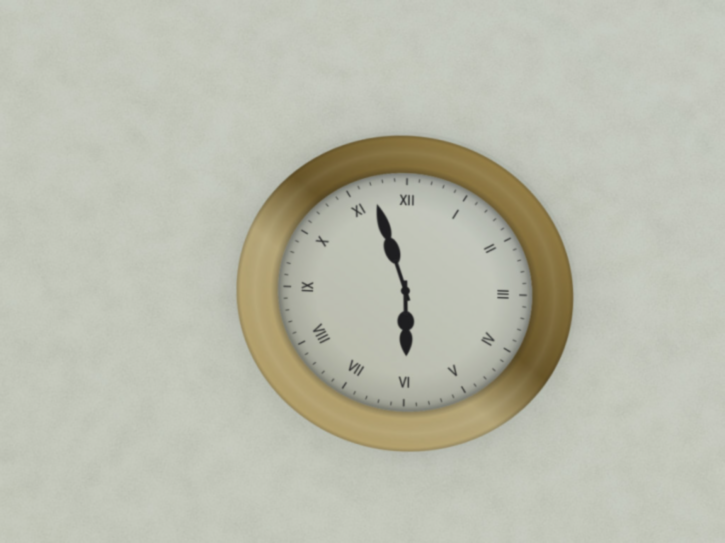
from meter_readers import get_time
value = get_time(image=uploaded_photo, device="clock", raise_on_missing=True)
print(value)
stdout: 5:57
